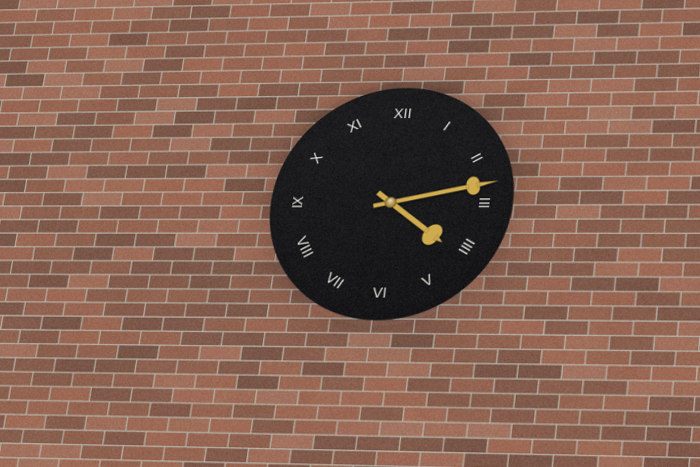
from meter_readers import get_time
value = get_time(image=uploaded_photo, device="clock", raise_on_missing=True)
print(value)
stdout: 4:13
